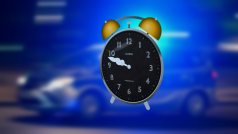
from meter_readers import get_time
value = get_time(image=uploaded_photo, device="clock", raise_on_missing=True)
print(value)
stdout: 9:48
